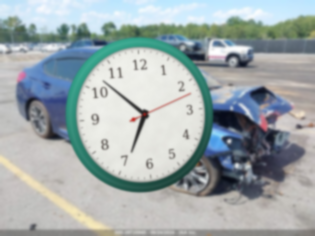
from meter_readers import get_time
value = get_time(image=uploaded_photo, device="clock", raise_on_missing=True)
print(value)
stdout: 6:52:12
